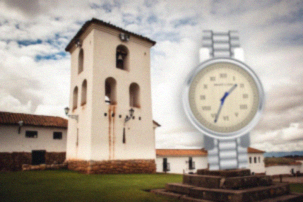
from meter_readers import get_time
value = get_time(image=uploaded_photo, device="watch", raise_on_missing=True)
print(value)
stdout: 1:34
